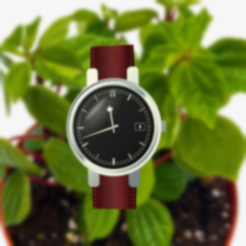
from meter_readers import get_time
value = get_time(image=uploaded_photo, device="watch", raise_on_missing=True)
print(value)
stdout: 11:42
